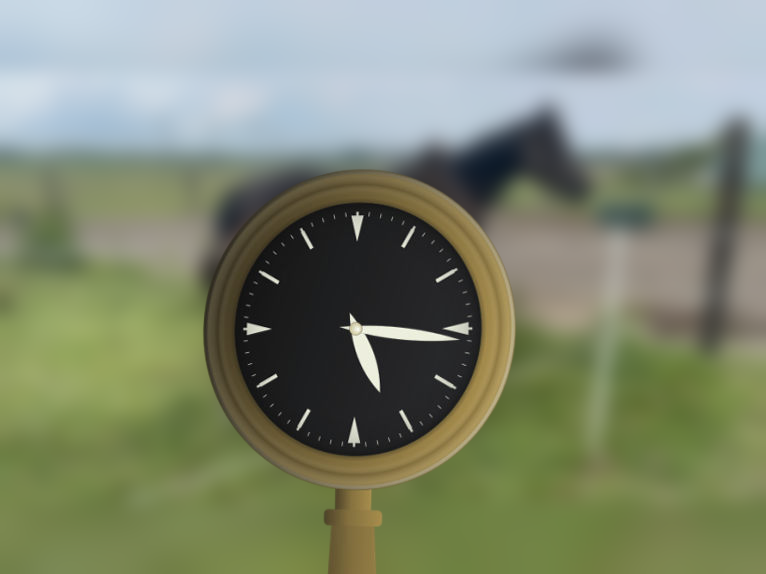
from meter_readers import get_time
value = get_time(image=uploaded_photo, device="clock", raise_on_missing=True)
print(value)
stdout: 5:16
